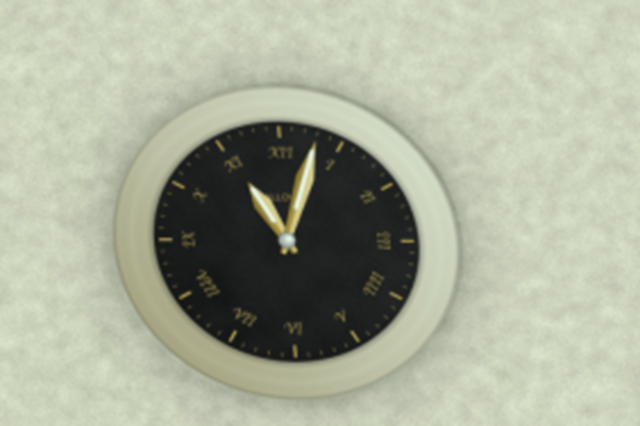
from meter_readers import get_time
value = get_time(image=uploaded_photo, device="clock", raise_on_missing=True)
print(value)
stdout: 11:03
